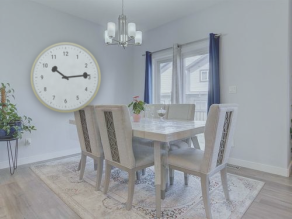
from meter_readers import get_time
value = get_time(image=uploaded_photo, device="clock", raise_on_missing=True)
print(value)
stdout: 10:14
